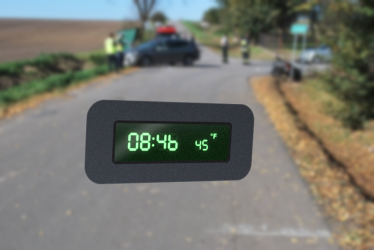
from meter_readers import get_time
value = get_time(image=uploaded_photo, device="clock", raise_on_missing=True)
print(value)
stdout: 8:46
